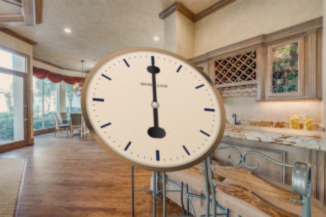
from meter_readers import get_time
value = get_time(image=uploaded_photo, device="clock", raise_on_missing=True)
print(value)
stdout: 6:00
